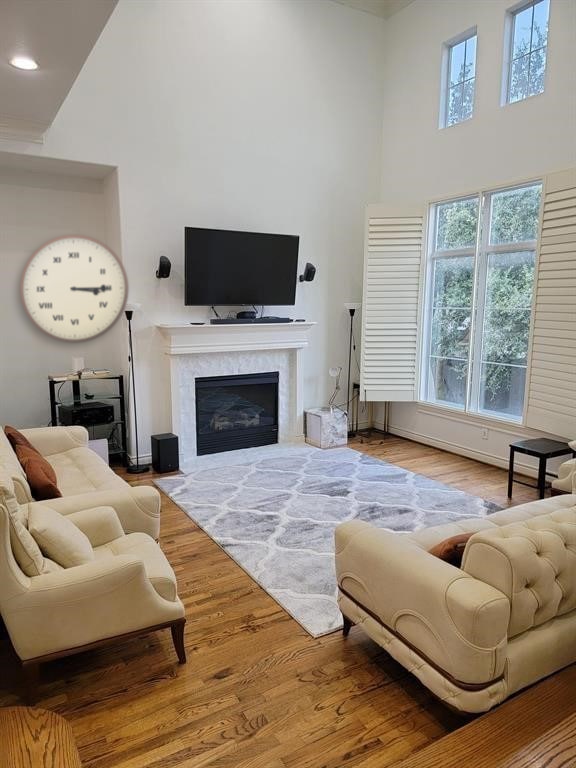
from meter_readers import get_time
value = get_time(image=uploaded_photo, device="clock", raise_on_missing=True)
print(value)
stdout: 3:15
